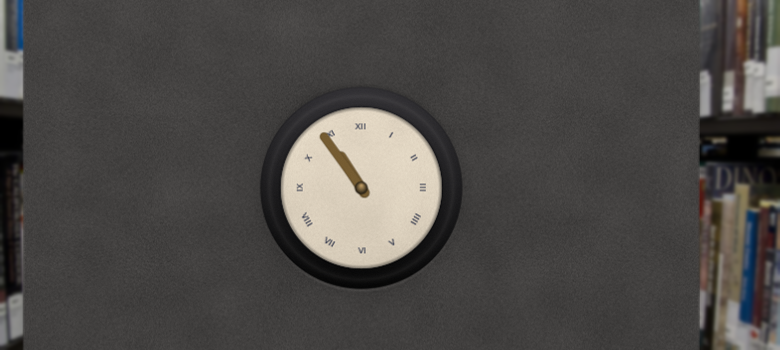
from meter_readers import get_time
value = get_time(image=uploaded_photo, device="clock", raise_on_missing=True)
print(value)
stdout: 10:54
